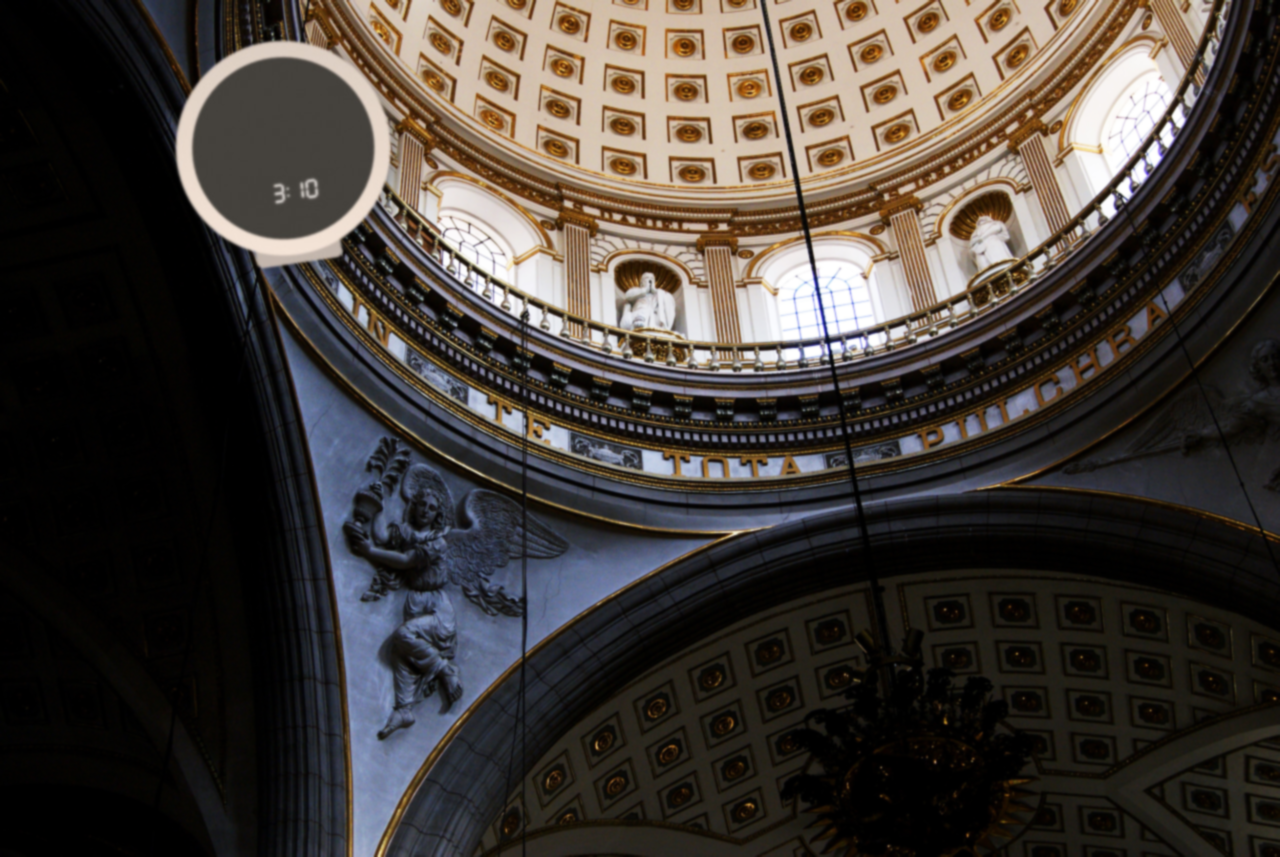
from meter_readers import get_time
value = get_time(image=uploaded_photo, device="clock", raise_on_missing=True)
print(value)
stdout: 3:10
